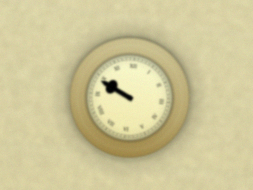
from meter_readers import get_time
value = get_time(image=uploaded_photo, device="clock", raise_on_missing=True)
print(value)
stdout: 9:49
